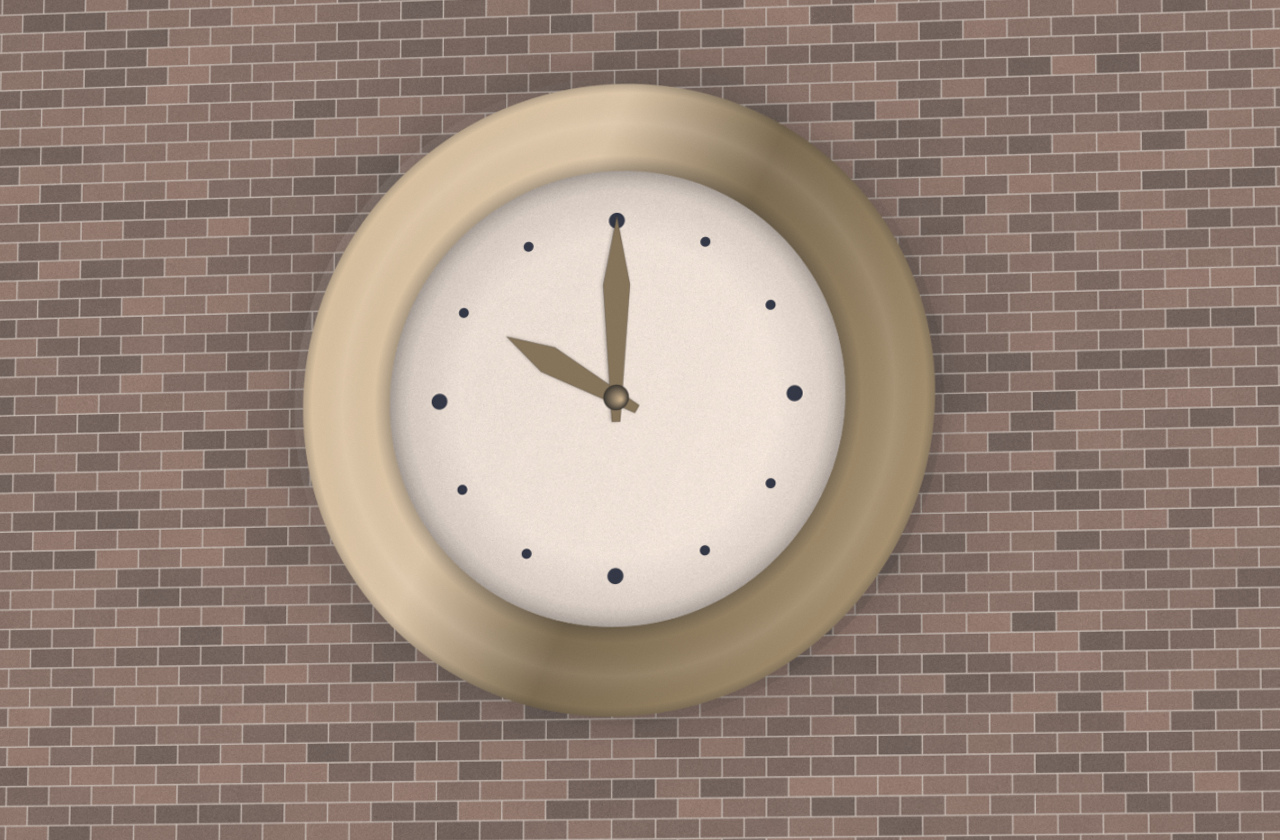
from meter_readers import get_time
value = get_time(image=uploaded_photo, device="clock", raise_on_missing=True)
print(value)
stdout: 10:00
